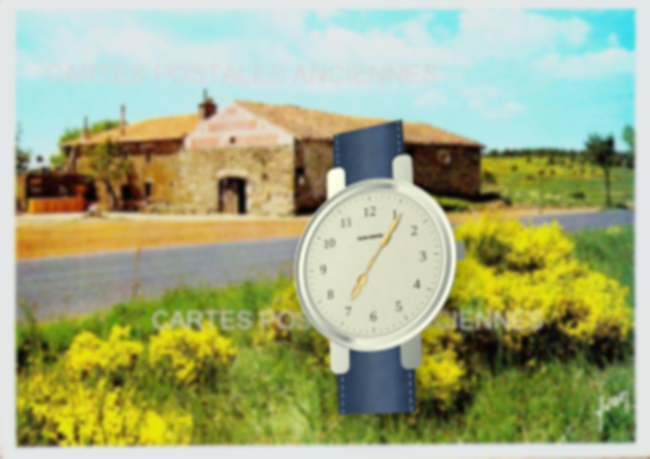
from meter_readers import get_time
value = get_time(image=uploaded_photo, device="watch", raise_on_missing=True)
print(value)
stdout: 7:06
